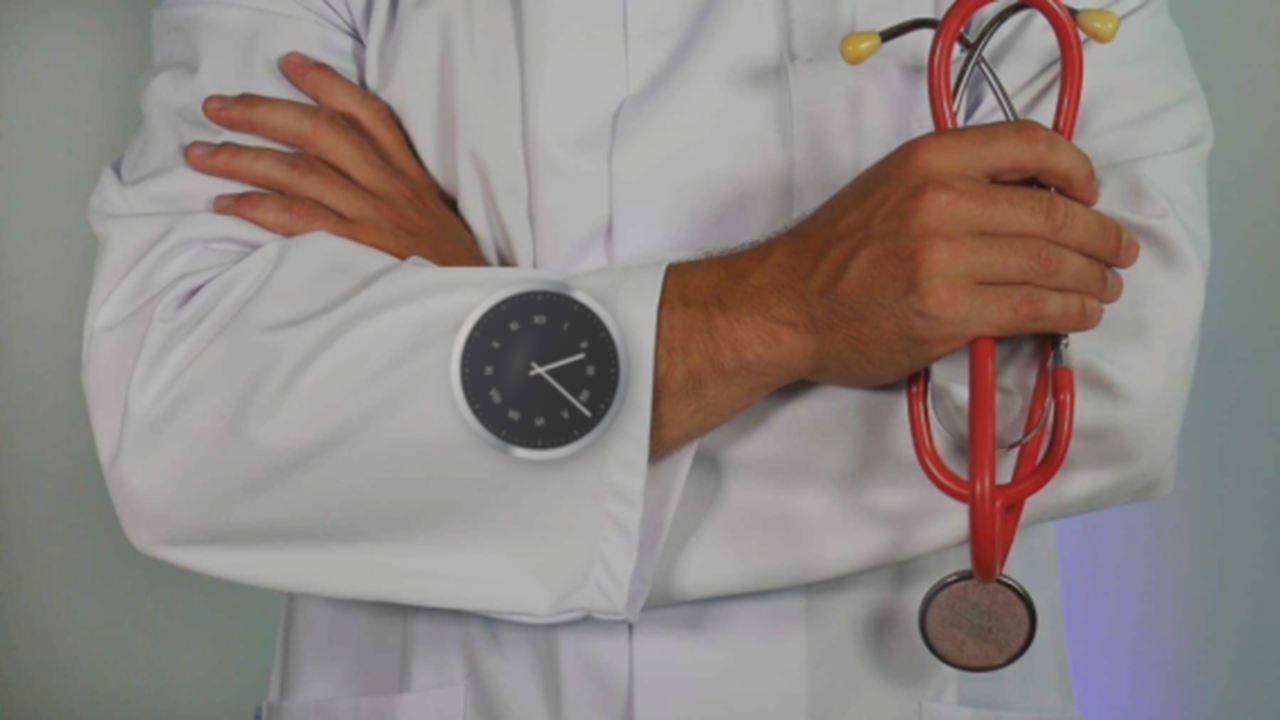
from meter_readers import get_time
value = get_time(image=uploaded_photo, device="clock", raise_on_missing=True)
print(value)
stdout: 2:22
